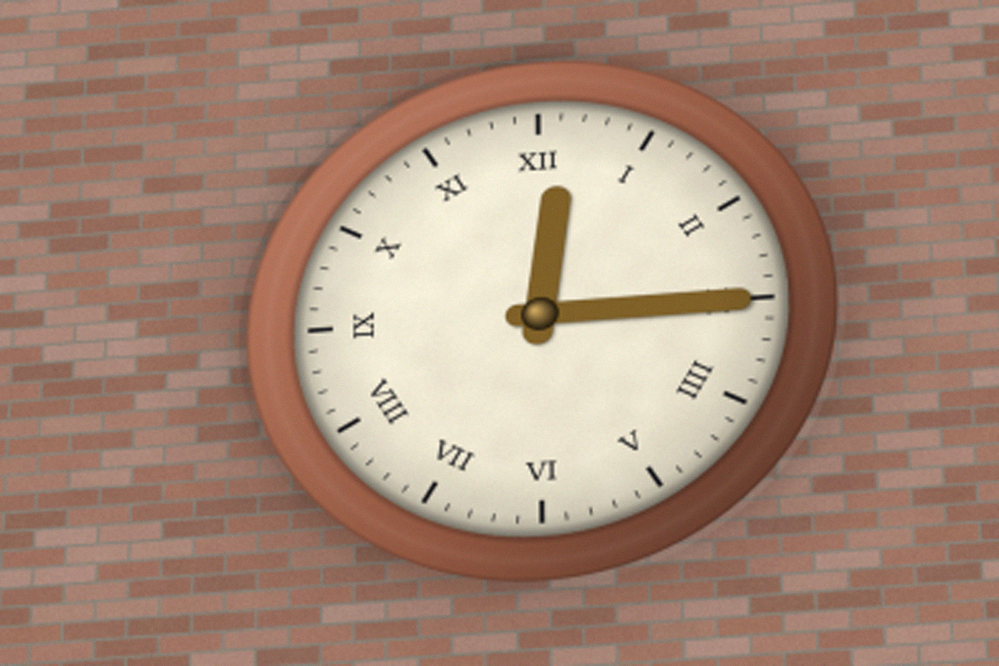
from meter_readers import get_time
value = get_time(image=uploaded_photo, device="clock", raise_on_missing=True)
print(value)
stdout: 12:15
